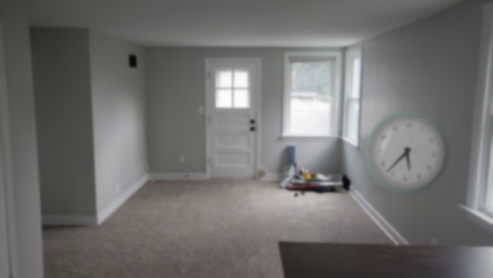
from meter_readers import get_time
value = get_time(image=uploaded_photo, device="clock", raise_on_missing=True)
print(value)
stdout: 5:37
